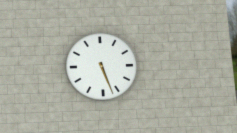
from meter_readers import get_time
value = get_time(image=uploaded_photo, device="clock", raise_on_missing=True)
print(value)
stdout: 5:27
